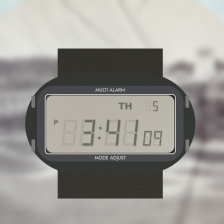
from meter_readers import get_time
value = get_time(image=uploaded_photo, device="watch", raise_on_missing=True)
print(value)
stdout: 3:41:09
